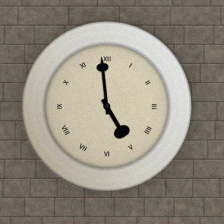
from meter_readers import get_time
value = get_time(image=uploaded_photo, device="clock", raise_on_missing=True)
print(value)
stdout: 4:59
